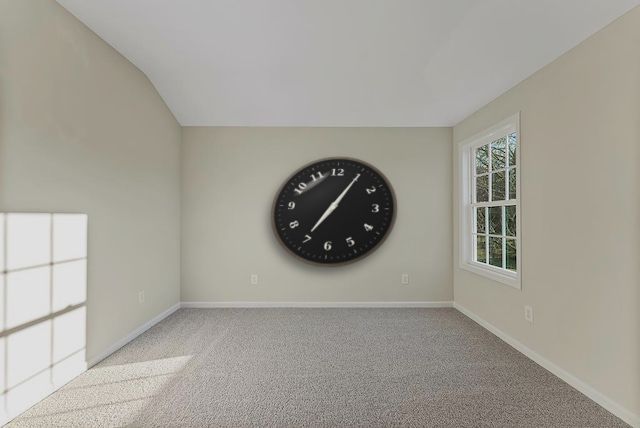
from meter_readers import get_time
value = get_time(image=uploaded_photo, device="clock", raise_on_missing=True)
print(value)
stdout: 7:05
